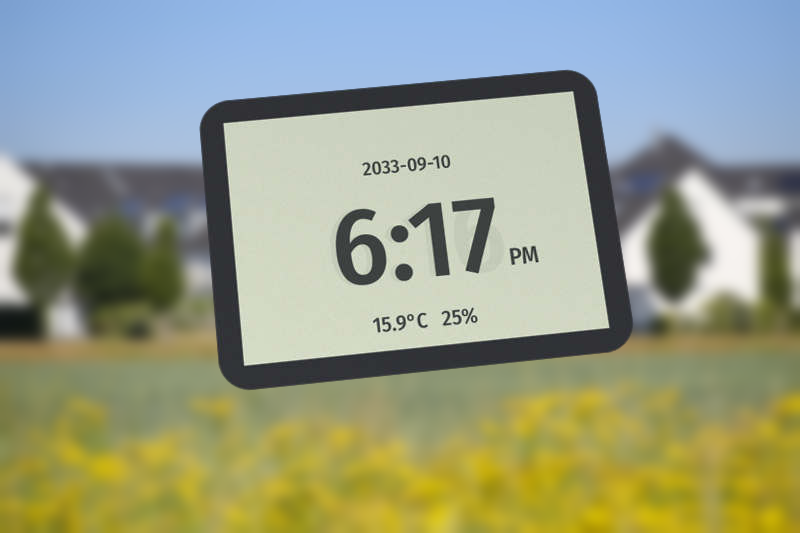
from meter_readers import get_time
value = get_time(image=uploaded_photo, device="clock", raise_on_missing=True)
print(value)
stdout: 6:17
